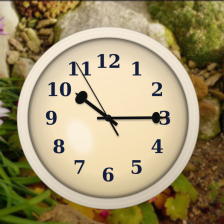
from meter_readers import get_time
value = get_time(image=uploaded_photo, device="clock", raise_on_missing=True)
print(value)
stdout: 10:14:55
